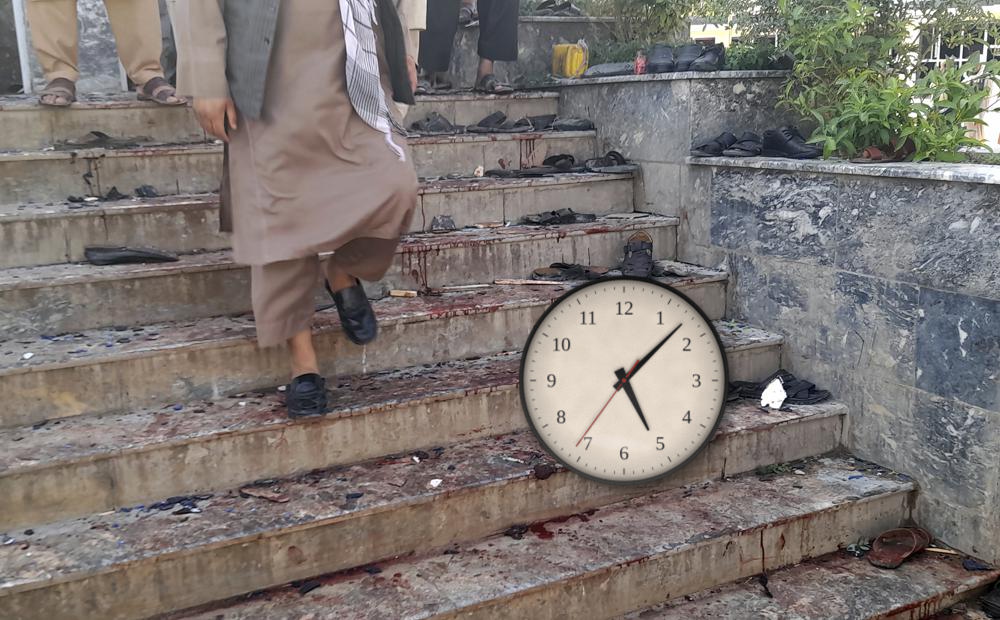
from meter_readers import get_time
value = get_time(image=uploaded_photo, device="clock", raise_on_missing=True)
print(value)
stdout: 5:07:36
